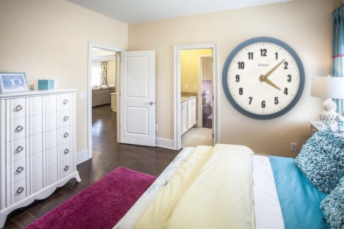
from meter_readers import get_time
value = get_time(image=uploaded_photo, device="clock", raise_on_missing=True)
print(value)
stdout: 4:08
